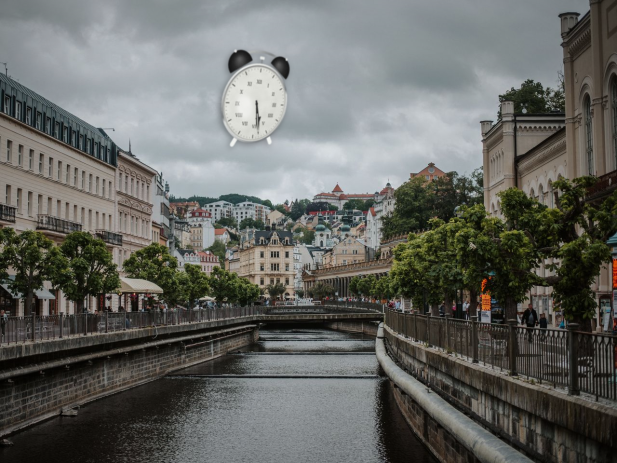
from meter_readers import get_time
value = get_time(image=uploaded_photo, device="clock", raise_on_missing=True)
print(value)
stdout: 5:28
